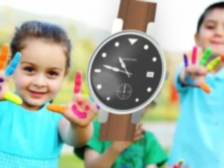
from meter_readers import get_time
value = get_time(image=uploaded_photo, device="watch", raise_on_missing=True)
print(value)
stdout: 10:47
